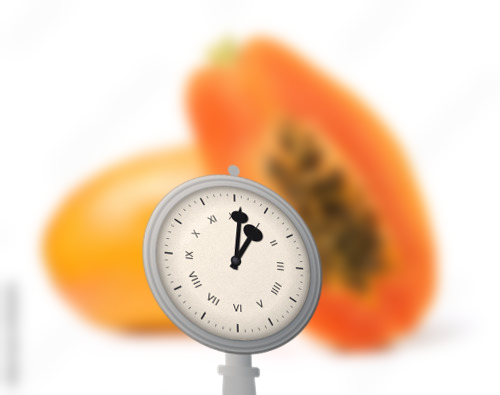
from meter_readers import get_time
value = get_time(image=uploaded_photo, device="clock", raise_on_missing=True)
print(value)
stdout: 1:01
